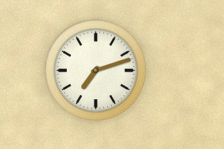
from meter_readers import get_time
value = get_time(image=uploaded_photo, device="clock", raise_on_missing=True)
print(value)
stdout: 7:12
